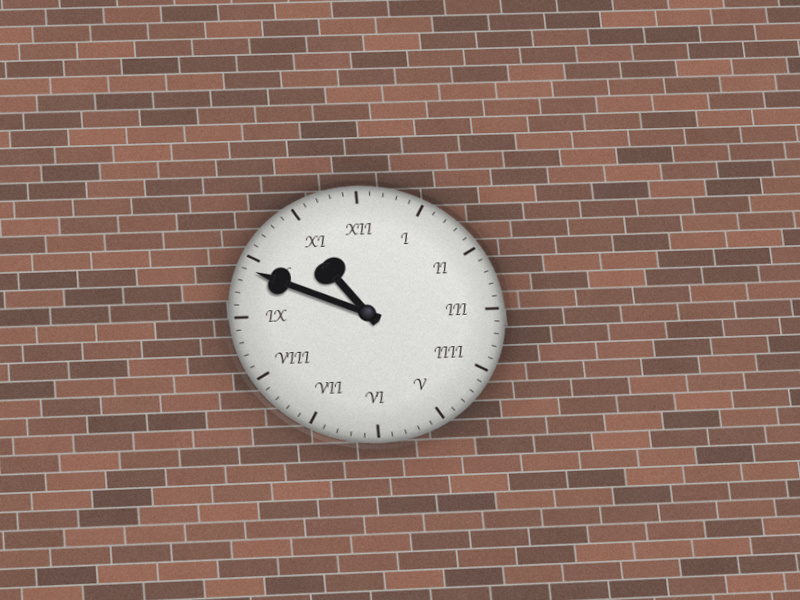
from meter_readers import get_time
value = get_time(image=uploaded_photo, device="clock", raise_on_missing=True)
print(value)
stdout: 10:49
